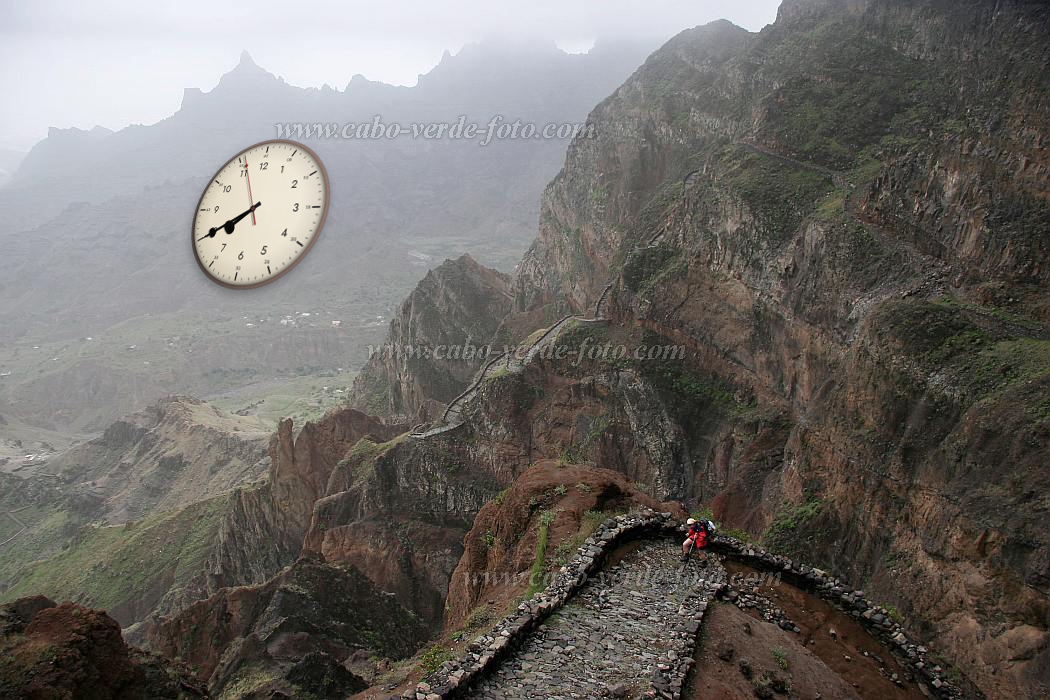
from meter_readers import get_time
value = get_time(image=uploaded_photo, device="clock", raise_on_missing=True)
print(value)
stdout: 7:39:56
